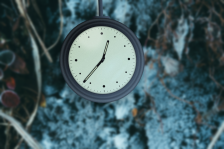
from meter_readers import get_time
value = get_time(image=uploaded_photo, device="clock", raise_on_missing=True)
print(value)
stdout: 12:37
